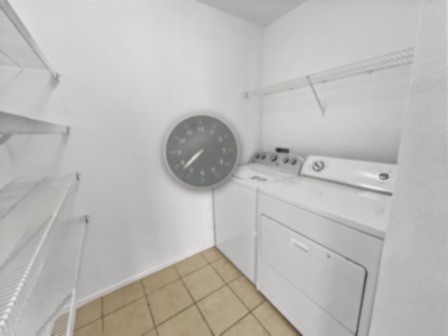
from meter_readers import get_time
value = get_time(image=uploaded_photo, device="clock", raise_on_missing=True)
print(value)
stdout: 7:38
